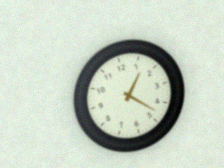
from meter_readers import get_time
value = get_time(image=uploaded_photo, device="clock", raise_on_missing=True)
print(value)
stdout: 1:23
